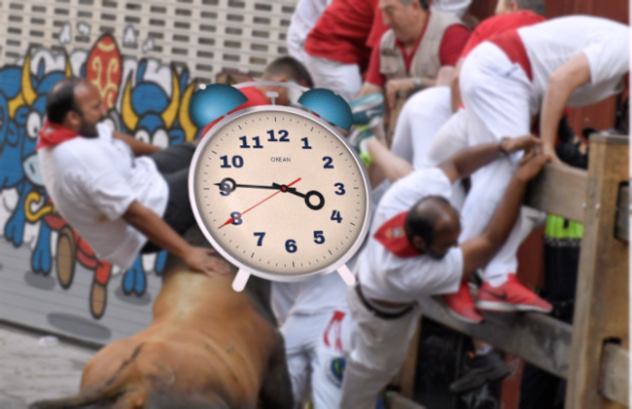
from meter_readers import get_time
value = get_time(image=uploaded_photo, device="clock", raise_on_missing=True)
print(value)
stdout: 3:45:40
